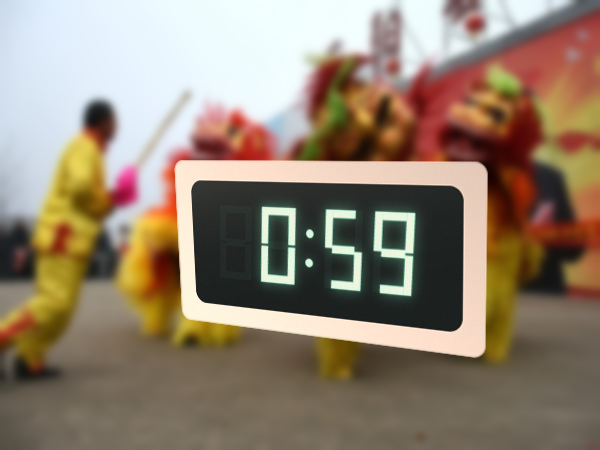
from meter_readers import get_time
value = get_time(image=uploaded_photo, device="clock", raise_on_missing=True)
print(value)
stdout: 0:59
